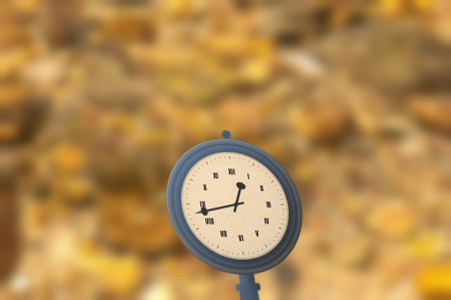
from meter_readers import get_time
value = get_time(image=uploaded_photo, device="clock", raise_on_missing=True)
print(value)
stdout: 12:43
